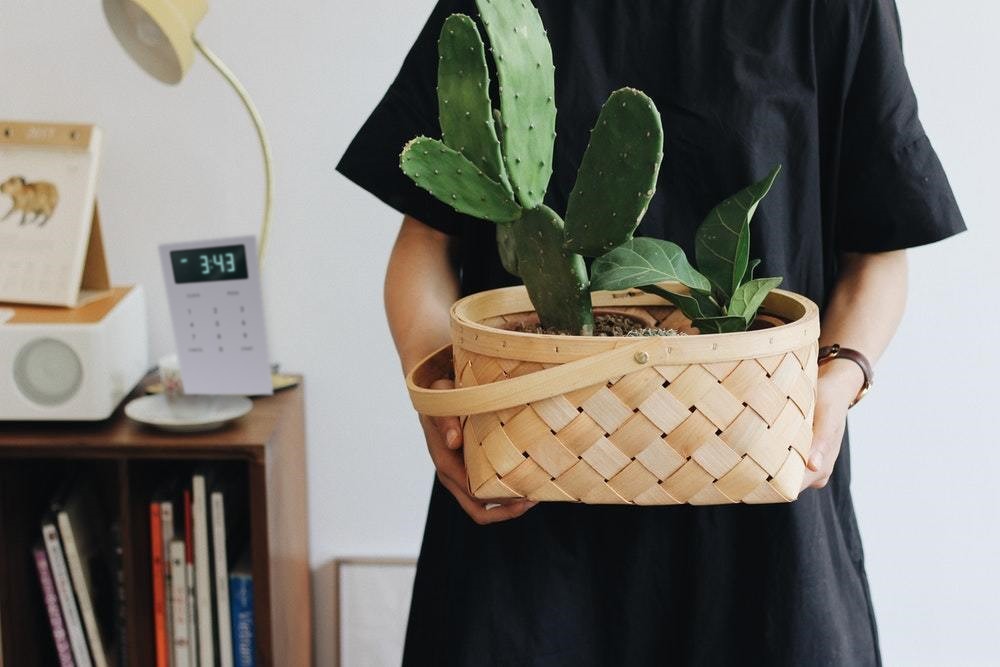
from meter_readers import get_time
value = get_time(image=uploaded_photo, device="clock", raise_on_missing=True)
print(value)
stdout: 3:43
